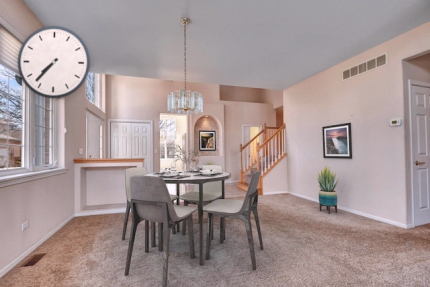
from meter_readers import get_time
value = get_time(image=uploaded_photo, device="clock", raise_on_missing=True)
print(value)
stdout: 7:37
